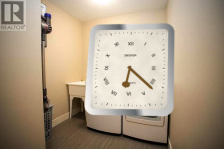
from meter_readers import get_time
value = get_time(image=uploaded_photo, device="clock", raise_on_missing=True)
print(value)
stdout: 6:22
